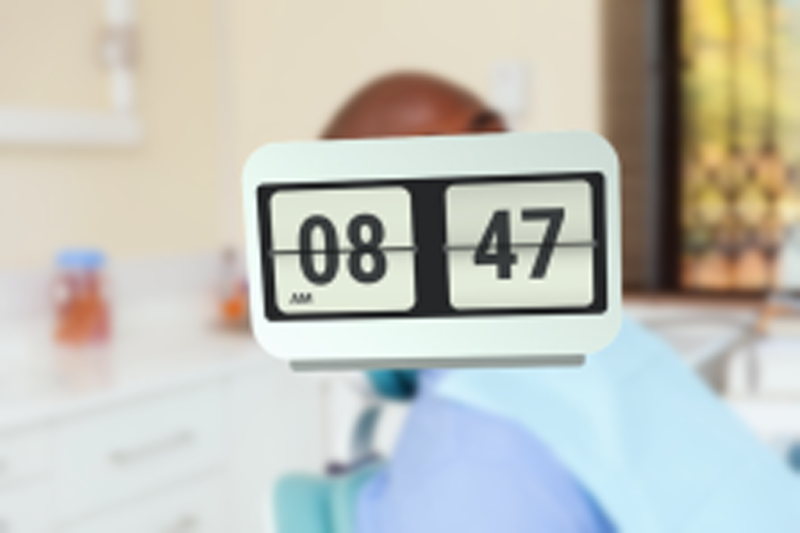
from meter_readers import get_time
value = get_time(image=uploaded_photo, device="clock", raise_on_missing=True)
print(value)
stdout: 8:47
